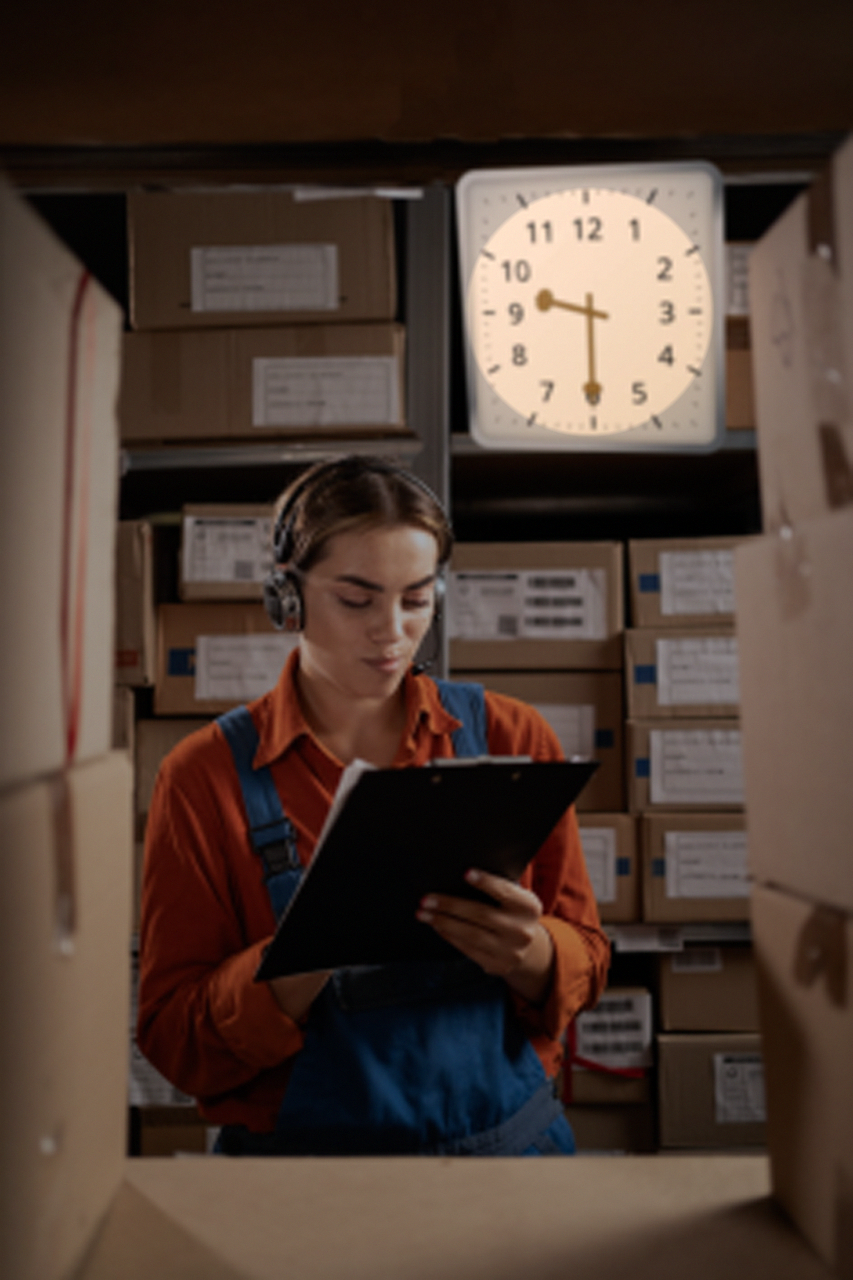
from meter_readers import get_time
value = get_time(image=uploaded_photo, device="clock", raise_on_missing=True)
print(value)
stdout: 9:30
